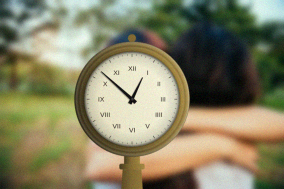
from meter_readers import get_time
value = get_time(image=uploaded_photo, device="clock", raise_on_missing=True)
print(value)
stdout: 12:52
